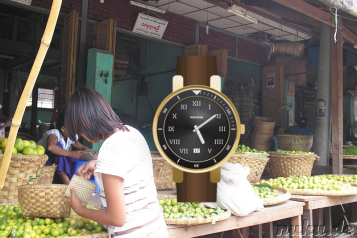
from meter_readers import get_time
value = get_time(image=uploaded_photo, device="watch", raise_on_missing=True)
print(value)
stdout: 5:09
